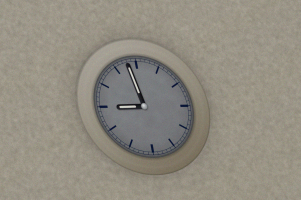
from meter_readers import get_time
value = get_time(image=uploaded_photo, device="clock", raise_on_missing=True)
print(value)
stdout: 8:58
